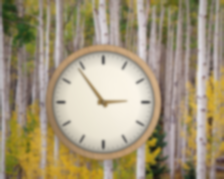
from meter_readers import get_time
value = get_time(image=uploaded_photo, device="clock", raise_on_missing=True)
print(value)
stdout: 2:54
